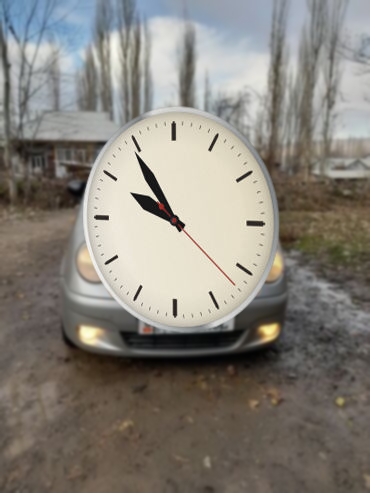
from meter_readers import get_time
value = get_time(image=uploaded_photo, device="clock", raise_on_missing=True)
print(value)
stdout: 9:54:22
